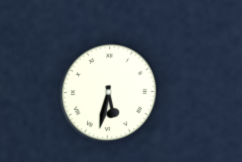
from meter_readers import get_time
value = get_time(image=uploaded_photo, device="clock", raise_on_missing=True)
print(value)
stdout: 5:32
